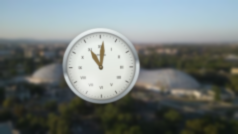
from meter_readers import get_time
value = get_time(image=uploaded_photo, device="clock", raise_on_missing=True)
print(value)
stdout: 11:01
